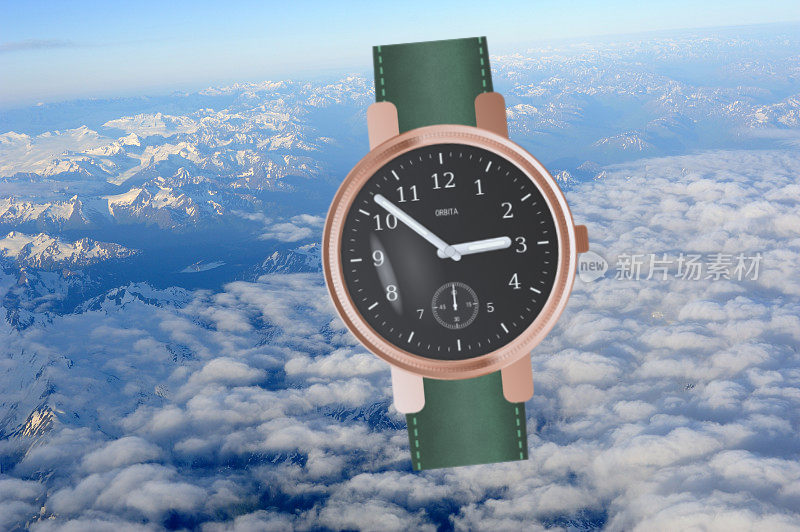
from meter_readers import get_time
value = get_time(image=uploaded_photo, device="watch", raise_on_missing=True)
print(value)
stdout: 2:52
